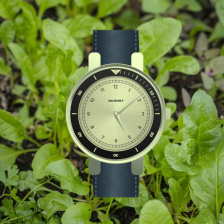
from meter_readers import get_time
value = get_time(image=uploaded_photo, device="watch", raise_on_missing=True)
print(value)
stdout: 5:09
